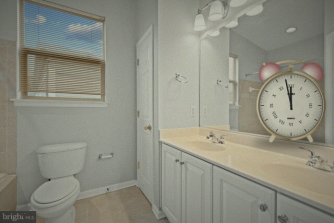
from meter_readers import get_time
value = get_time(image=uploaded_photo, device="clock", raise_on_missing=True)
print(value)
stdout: 11:58
